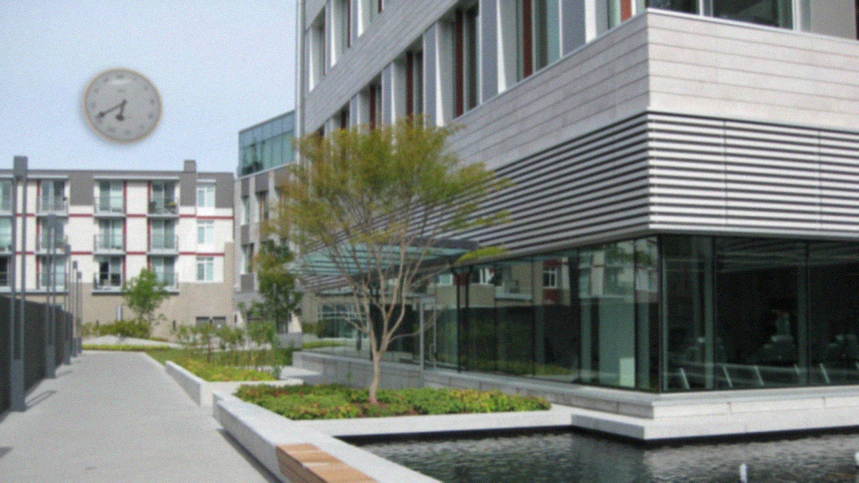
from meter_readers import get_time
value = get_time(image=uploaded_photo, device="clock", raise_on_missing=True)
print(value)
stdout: 6:41
